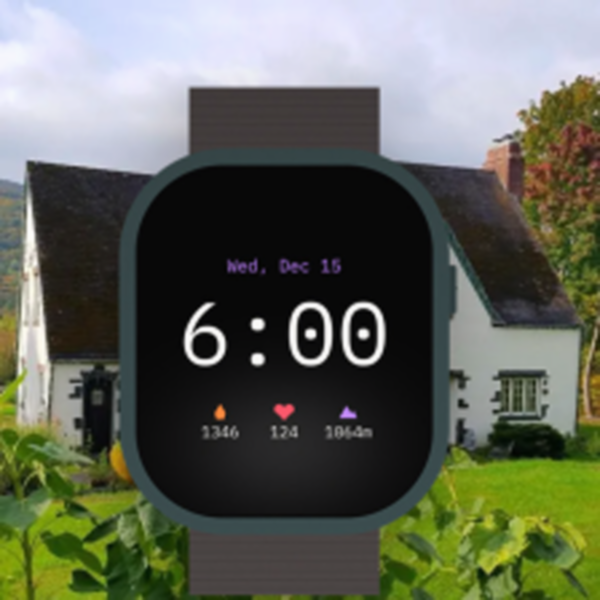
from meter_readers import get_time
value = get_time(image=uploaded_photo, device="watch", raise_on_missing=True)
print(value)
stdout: 6:00
